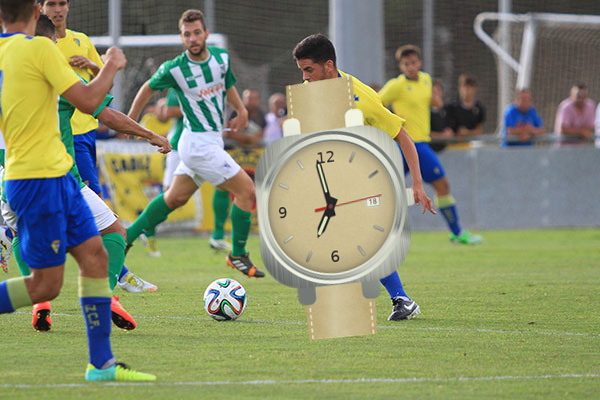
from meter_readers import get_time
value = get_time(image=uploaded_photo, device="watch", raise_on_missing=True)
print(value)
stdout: 6:58:14
